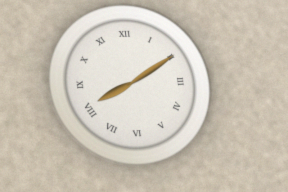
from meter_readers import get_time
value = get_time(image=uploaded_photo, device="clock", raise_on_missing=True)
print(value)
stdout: 8:10
